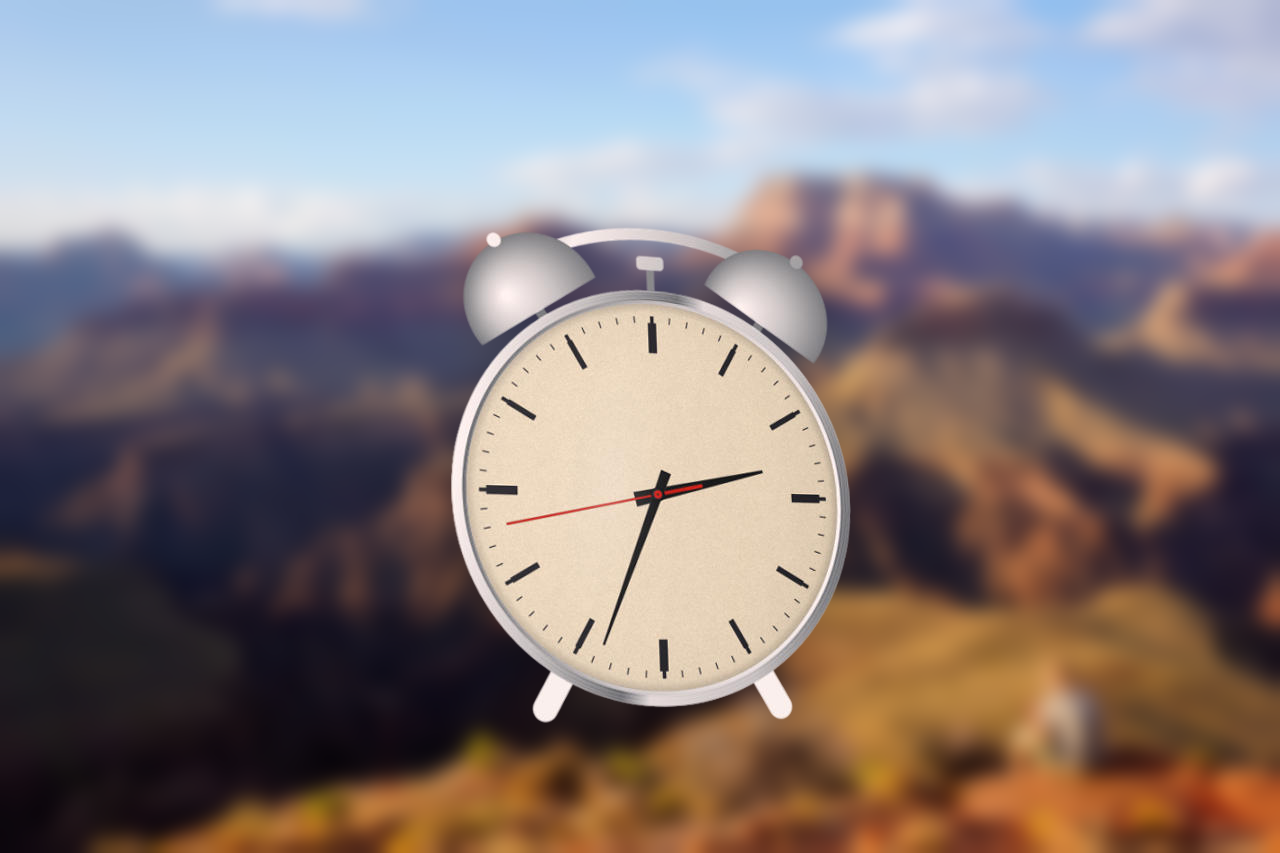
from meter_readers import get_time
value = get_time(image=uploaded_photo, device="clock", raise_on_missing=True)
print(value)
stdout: 2:33:43
